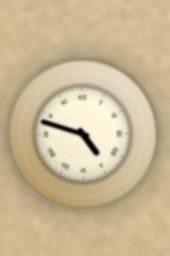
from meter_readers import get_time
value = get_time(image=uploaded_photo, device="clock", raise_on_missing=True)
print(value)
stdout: 4:48
